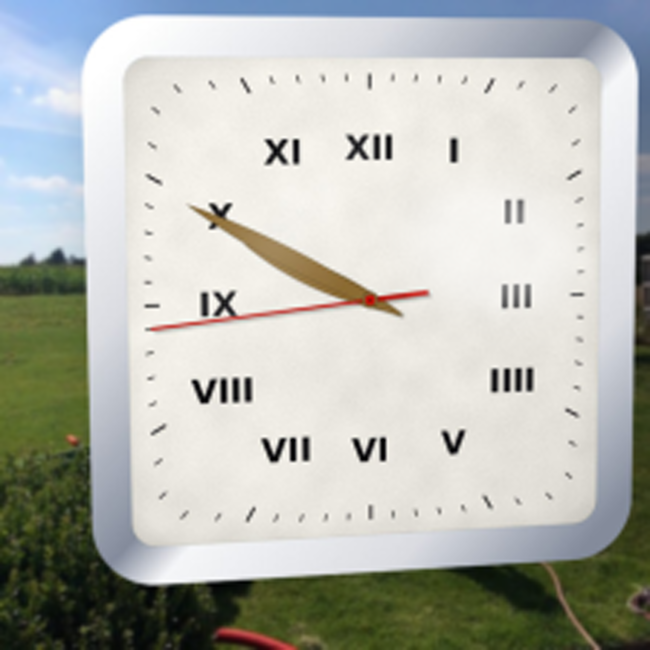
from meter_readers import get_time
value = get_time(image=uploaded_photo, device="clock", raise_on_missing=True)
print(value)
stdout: 9:49:44
